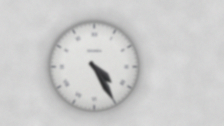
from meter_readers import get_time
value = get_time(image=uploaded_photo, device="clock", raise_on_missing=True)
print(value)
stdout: 4:25
